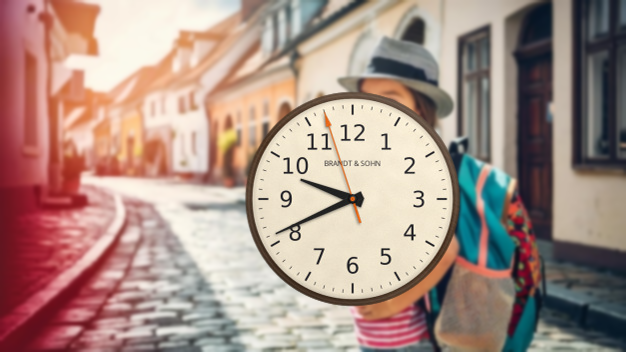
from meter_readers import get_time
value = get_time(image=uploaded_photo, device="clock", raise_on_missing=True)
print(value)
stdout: 9:40:57
